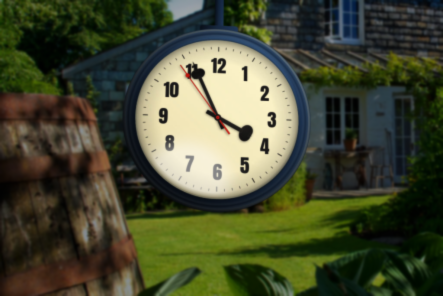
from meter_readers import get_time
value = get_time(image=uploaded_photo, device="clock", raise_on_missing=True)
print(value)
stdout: 3:55:54
